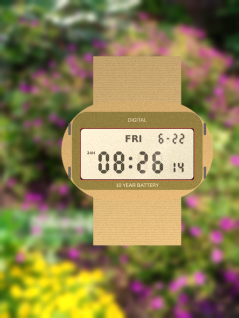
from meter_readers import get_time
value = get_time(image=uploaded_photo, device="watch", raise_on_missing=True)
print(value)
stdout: 8:26:14
